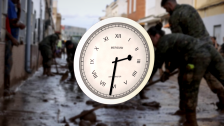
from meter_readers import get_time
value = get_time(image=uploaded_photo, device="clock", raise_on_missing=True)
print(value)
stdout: 2:31
